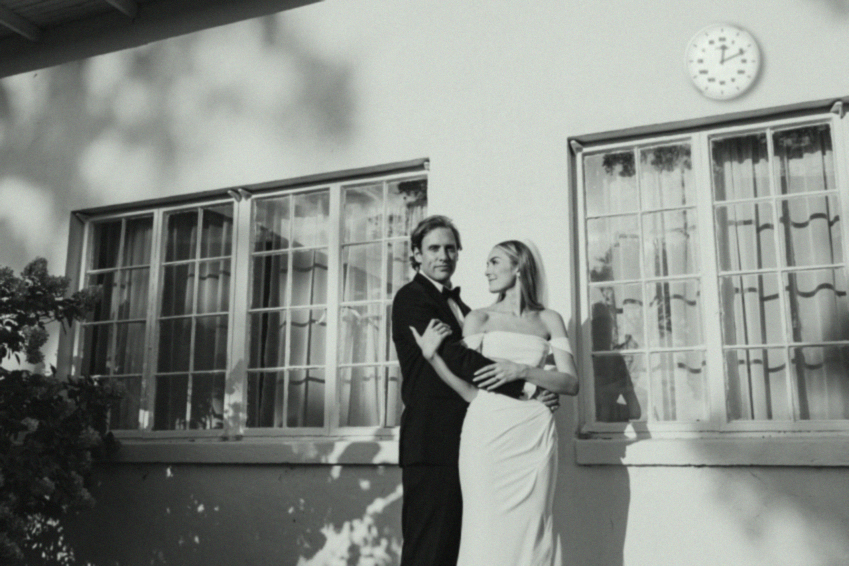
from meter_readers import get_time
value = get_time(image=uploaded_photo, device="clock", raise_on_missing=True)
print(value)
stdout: 12:11
